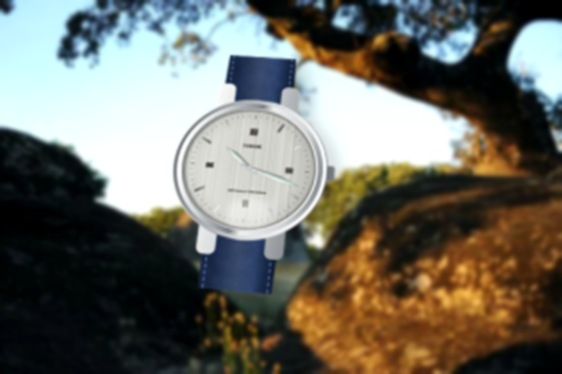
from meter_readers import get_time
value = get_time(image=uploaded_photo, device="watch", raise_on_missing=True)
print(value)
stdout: 10:18
